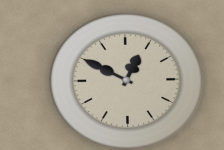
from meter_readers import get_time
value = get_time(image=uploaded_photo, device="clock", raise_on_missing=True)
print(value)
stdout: 12:50
